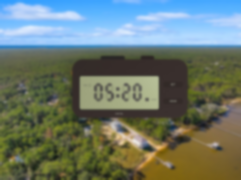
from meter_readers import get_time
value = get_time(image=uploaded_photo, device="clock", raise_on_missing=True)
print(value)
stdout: 5:20
